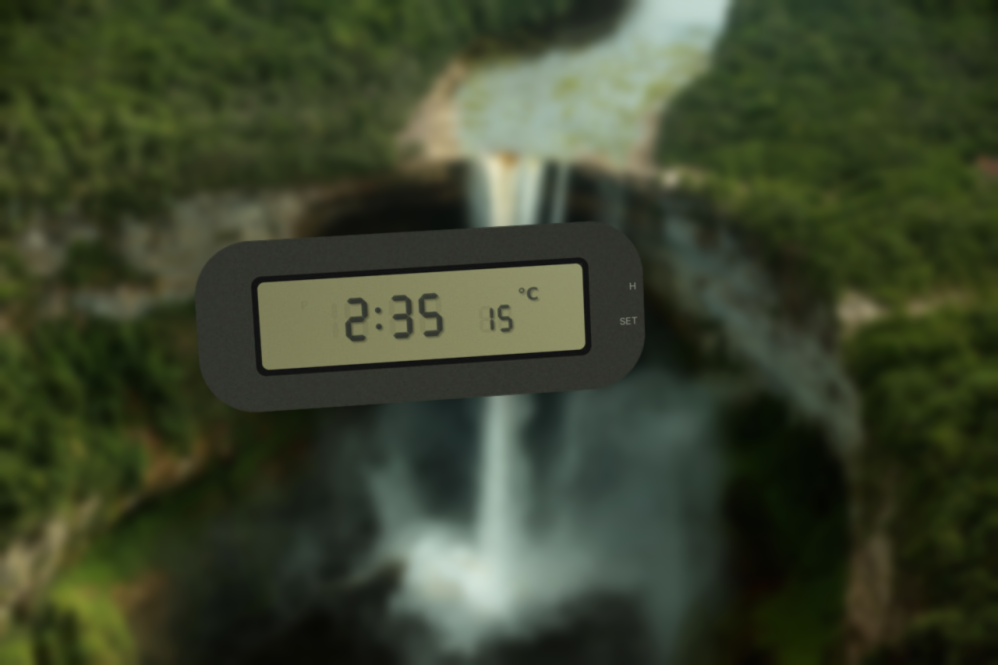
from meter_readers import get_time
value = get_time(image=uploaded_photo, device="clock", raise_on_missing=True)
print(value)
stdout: 2:35
